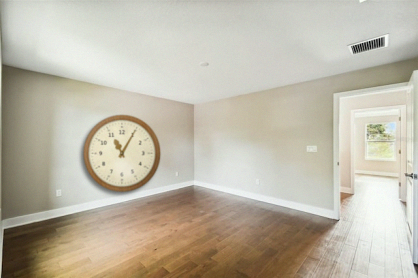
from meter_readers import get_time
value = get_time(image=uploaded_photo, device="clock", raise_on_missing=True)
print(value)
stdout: 11:05
